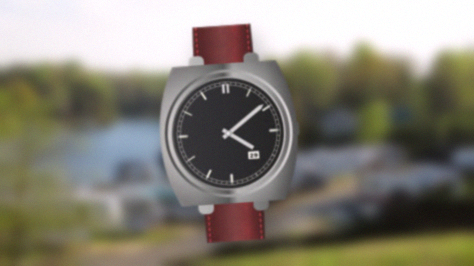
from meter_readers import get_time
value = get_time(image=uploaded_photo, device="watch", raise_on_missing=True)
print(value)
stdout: 4:09
